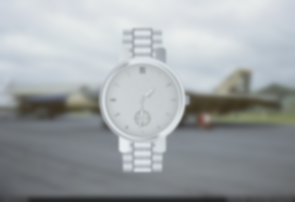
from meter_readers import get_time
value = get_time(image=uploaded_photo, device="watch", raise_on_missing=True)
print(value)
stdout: 1:31
